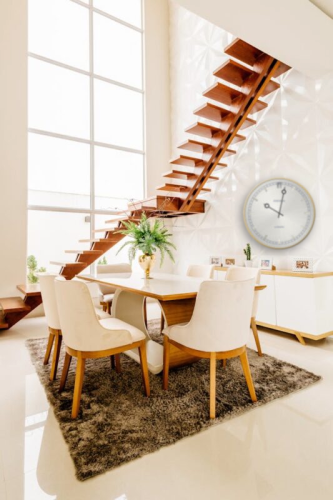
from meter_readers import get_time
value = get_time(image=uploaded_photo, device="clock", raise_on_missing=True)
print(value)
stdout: 10:02
